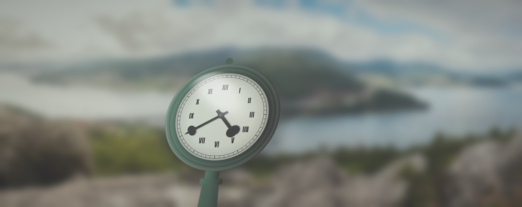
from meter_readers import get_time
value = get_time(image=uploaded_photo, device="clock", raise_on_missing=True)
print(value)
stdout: 4:40
